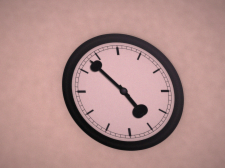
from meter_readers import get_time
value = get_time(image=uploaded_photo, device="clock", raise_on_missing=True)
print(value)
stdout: 4:53
